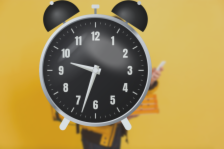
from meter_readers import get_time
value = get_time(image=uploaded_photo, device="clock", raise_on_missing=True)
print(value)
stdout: 9:33
